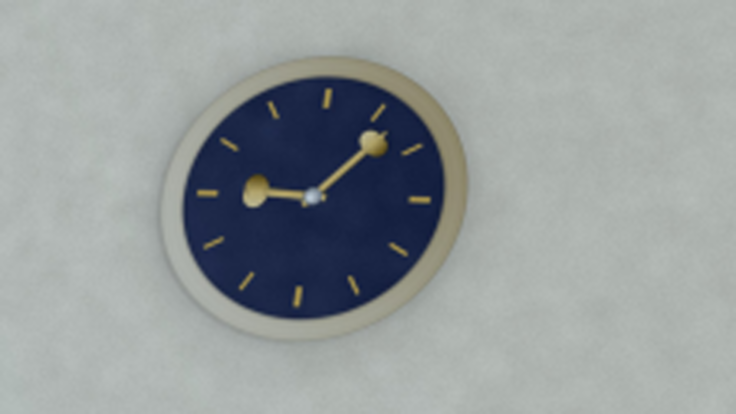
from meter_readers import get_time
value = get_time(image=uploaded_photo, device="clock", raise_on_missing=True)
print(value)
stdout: 9:07
